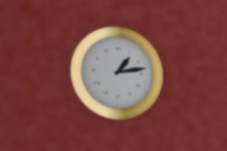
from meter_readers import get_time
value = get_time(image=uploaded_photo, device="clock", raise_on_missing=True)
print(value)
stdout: 1:13
